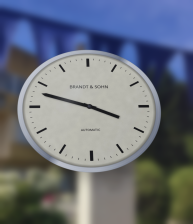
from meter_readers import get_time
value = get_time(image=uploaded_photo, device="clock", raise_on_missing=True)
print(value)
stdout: 3:48
